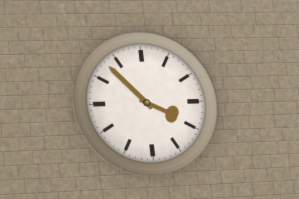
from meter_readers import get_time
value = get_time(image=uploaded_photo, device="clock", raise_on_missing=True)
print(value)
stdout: 3:53
